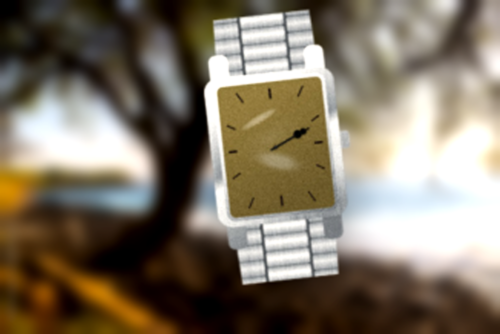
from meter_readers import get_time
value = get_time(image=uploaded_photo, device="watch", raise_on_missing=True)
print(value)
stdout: 2:11
